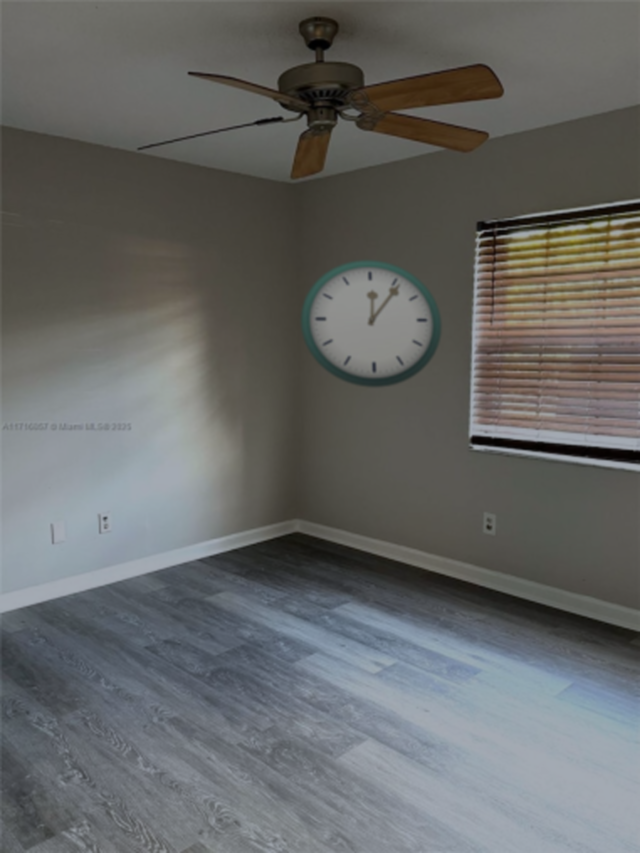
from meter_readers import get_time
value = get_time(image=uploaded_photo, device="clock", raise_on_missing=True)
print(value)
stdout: 12:06
